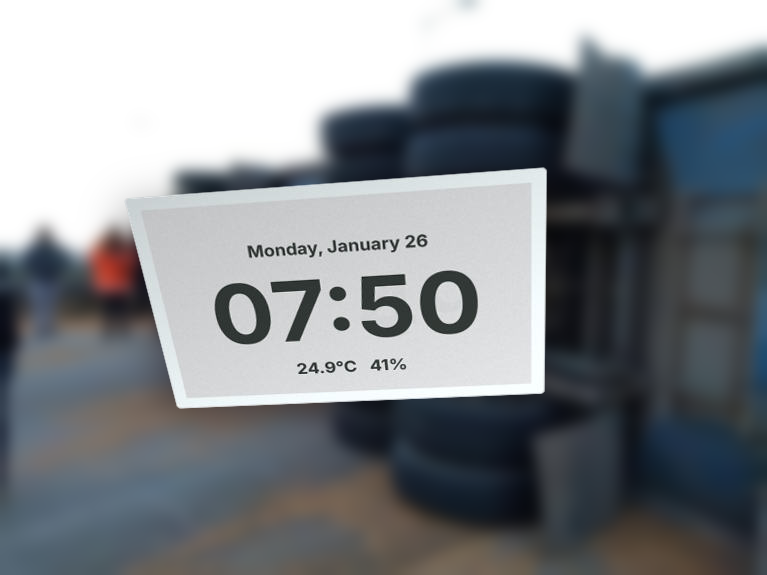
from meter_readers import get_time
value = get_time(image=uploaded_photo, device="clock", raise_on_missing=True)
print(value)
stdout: 7:50
